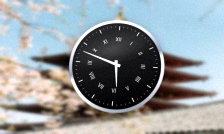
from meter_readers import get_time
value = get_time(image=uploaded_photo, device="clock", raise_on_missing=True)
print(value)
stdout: 5:48
